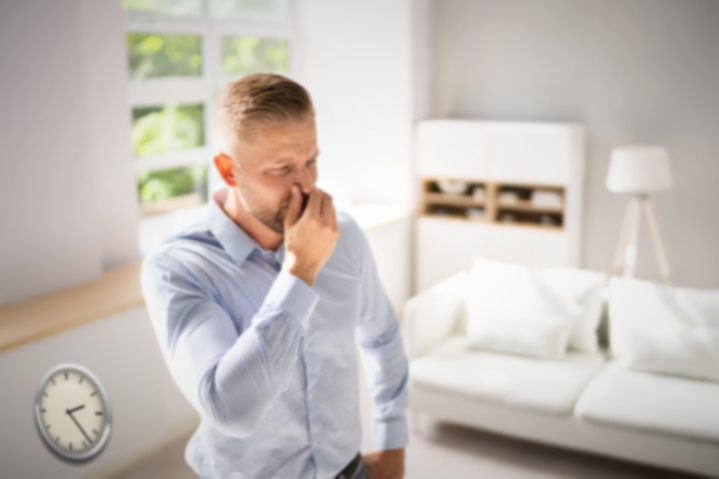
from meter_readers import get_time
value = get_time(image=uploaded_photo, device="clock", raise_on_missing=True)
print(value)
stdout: 2:23
